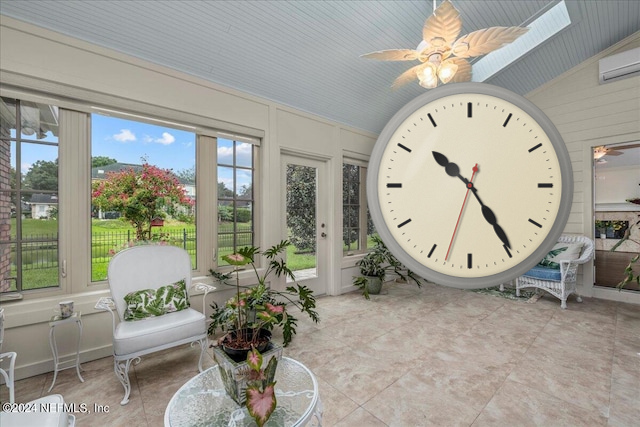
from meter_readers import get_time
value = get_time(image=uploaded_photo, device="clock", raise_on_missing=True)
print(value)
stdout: 10:24:33
